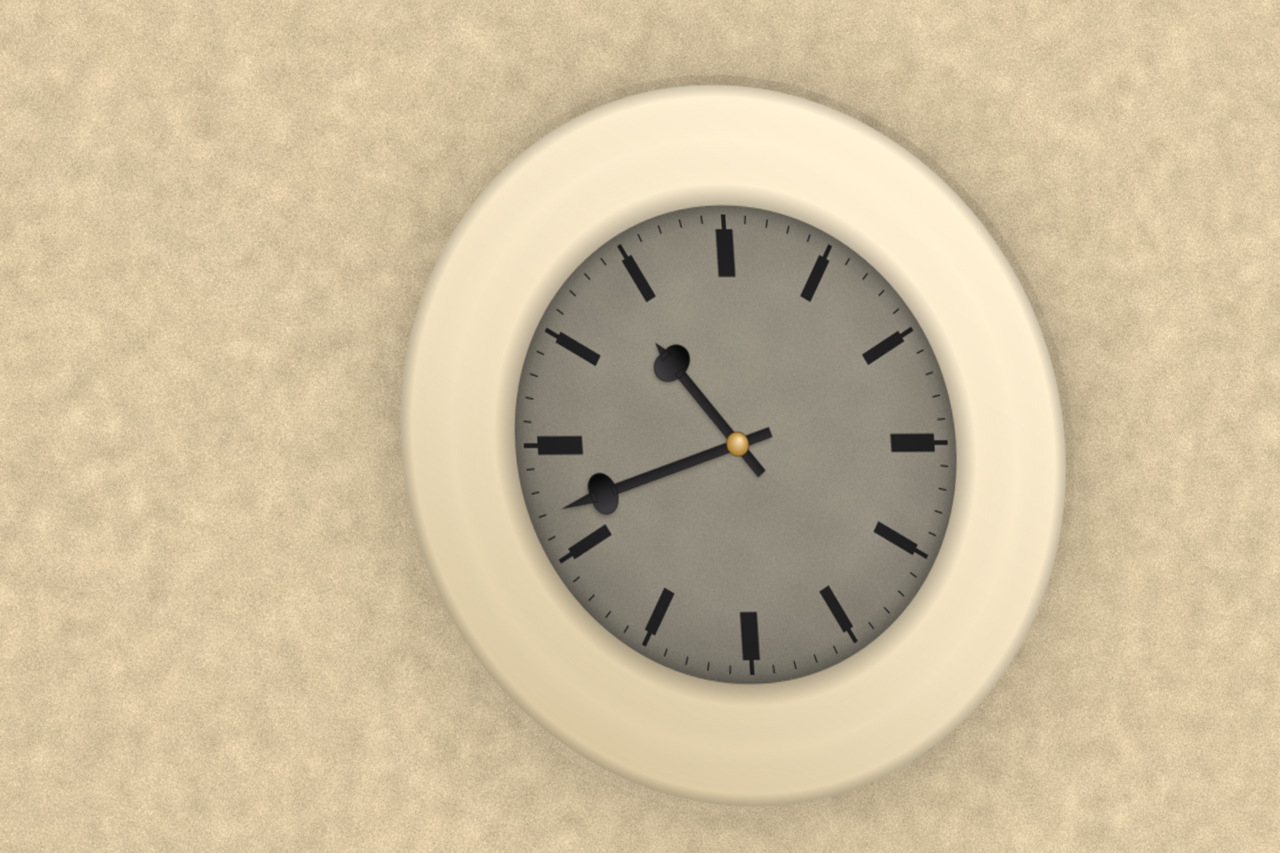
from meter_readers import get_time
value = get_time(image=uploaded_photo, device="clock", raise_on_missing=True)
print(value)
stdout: 10:42
